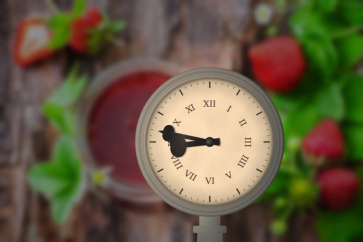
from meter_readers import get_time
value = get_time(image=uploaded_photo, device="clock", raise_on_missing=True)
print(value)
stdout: 8:47
